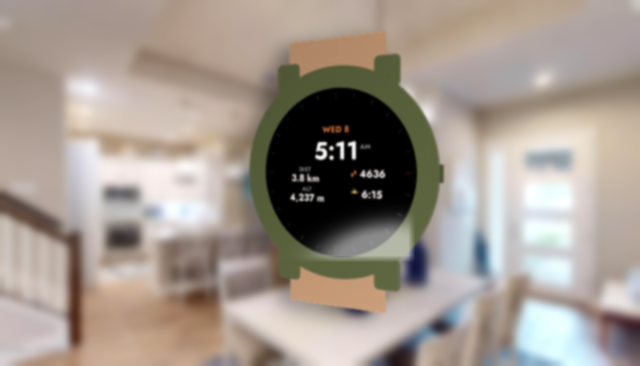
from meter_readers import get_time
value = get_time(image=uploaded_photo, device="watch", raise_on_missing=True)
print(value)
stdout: 5:11
